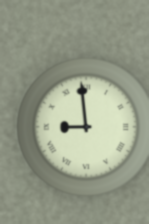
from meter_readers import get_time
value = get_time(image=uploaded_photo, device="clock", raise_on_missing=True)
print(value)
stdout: 8:59
